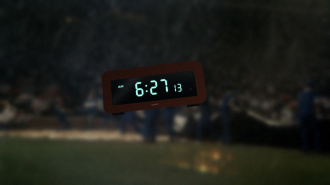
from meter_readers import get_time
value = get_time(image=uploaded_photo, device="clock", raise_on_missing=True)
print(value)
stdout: 6:27:13
